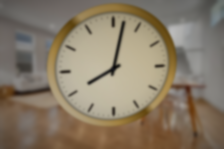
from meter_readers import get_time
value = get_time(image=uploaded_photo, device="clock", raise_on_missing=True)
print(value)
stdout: 8:02
